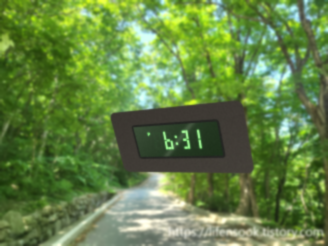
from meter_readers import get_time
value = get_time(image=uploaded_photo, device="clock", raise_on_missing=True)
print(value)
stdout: 6:31
